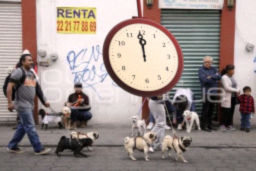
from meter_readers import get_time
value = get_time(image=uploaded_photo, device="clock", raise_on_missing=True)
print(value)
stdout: 11:59
